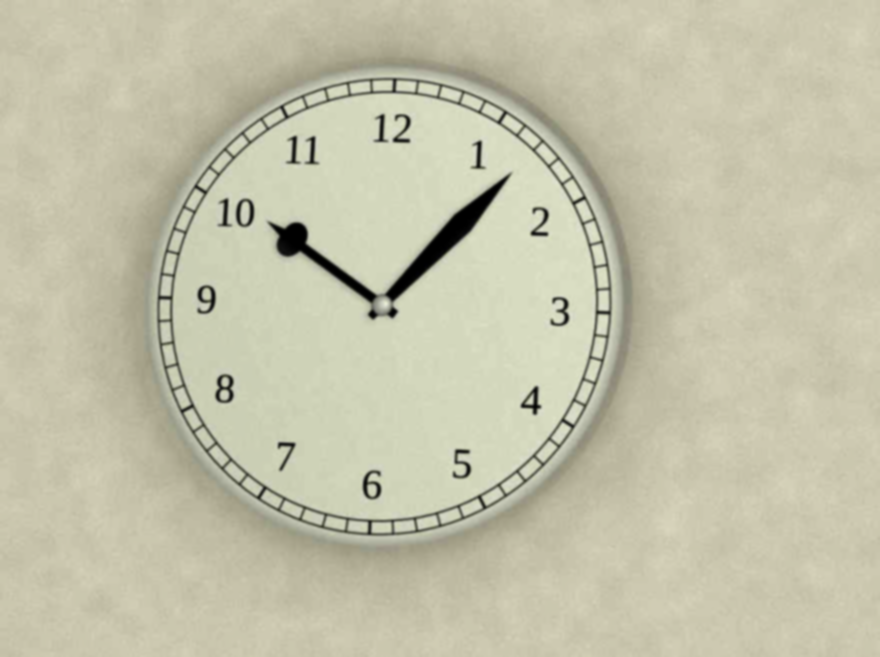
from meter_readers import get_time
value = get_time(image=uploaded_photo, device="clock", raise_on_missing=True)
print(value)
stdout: 10:07
